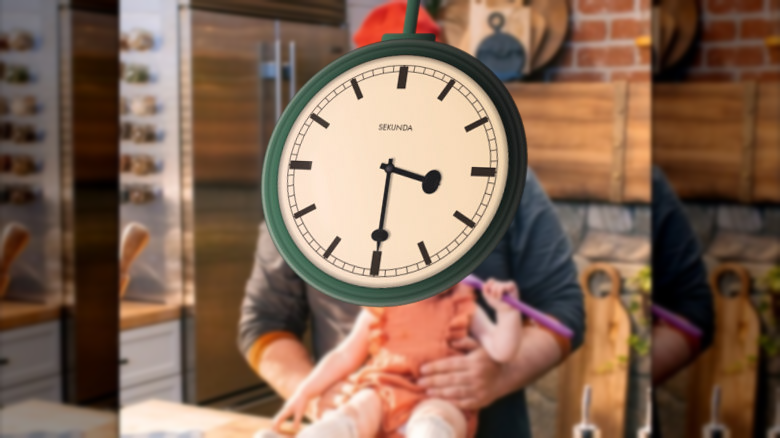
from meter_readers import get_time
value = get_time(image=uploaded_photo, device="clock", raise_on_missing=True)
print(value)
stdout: 3:30
